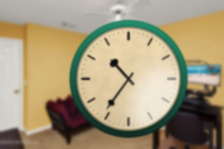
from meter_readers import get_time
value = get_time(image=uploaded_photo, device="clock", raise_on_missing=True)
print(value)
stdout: 10:36
